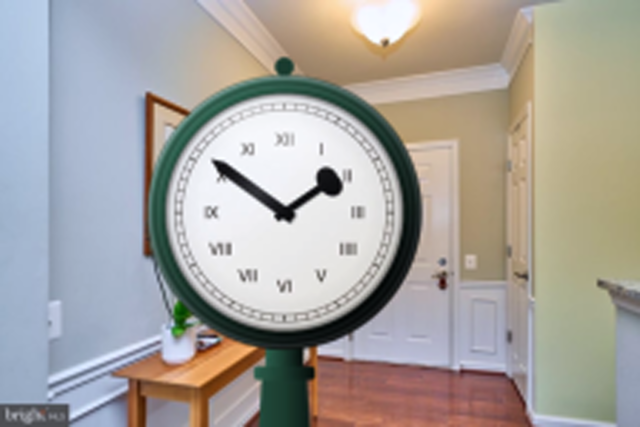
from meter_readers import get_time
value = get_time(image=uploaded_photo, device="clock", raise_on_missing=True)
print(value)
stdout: 1:51
